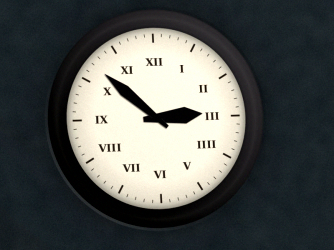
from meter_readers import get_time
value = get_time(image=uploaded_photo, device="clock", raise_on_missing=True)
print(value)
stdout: 2:52
